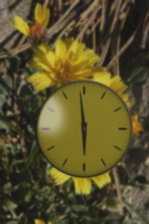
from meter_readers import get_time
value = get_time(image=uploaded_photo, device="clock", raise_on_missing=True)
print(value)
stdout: 5:59
